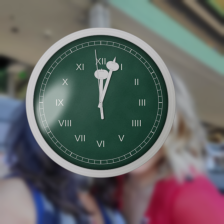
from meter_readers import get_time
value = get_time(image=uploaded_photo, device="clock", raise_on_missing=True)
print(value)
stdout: 12:02:59
